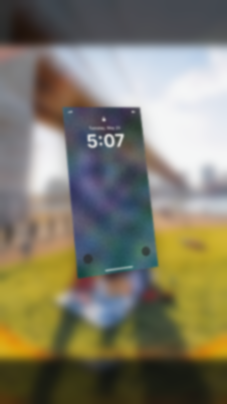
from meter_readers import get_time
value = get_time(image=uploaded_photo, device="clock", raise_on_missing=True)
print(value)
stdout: 5:07
